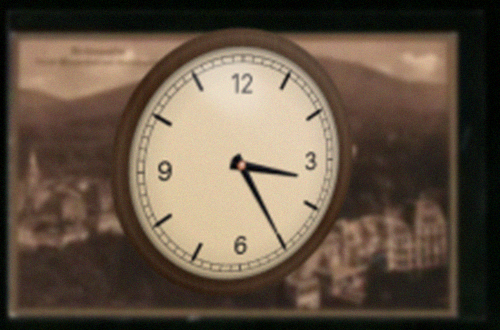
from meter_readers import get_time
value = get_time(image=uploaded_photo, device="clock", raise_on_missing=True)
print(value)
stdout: 3:25
